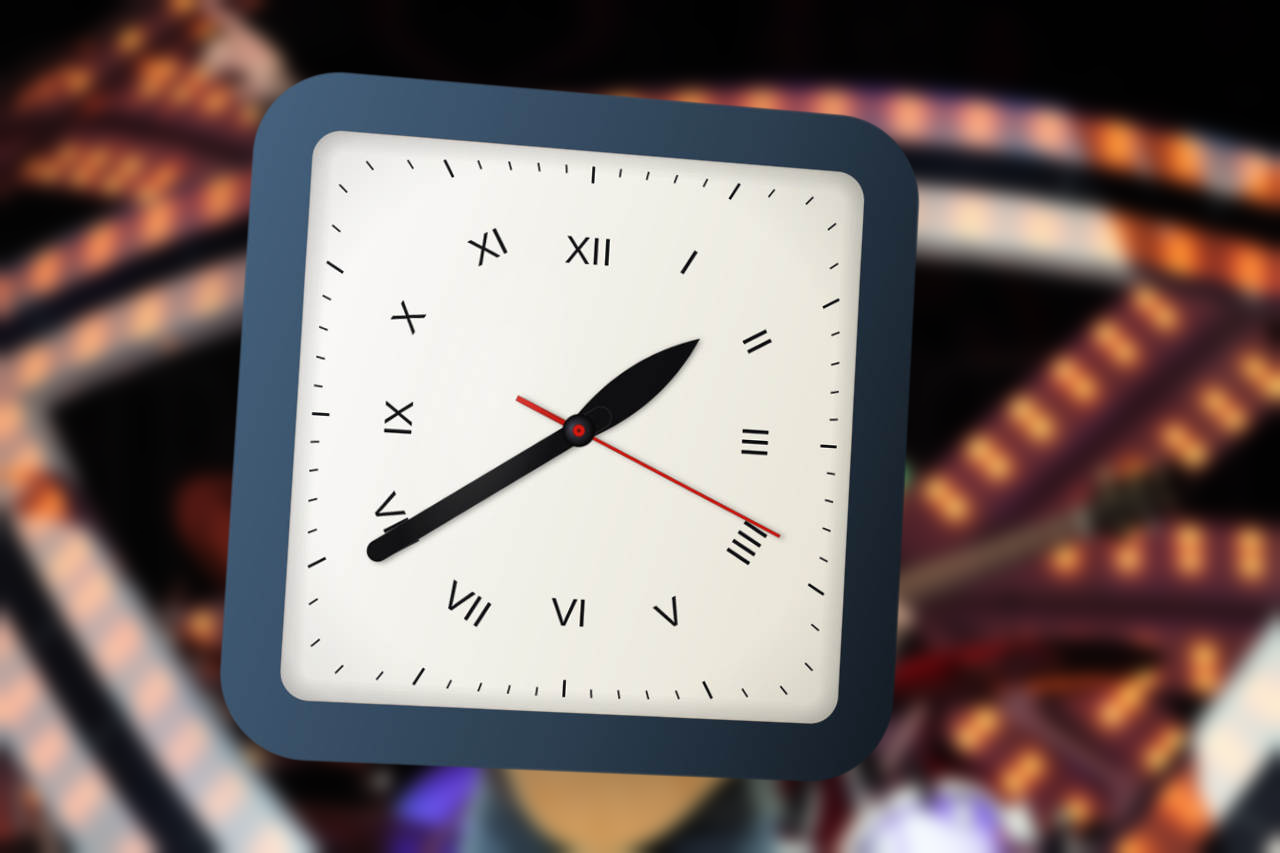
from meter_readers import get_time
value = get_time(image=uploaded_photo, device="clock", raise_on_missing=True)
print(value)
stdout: 1:39:19
